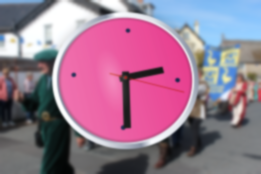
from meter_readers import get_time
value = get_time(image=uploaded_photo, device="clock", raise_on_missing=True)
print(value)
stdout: 2:29:17
